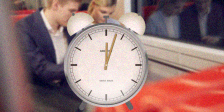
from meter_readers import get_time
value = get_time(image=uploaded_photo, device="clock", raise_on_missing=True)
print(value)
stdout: 12:03
